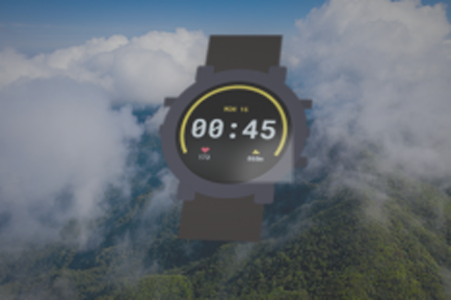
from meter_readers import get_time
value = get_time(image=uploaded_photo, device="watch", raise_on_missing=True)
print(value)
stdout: 0:45
